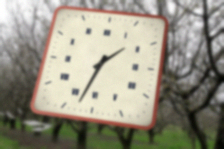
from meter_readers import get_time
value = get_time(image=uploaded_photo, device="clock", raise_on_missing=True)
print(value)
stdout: 1:33
